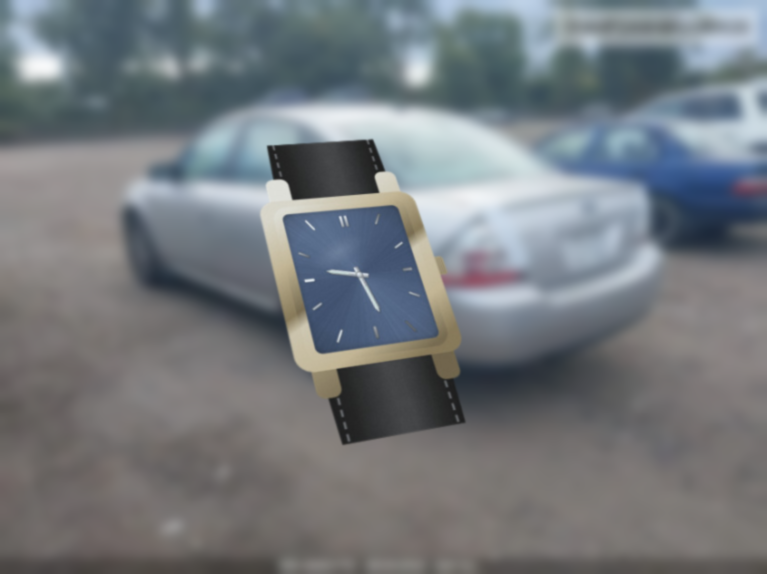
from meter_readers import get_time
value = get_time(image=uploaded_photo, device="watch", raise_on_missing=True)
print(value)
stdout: 9:28
